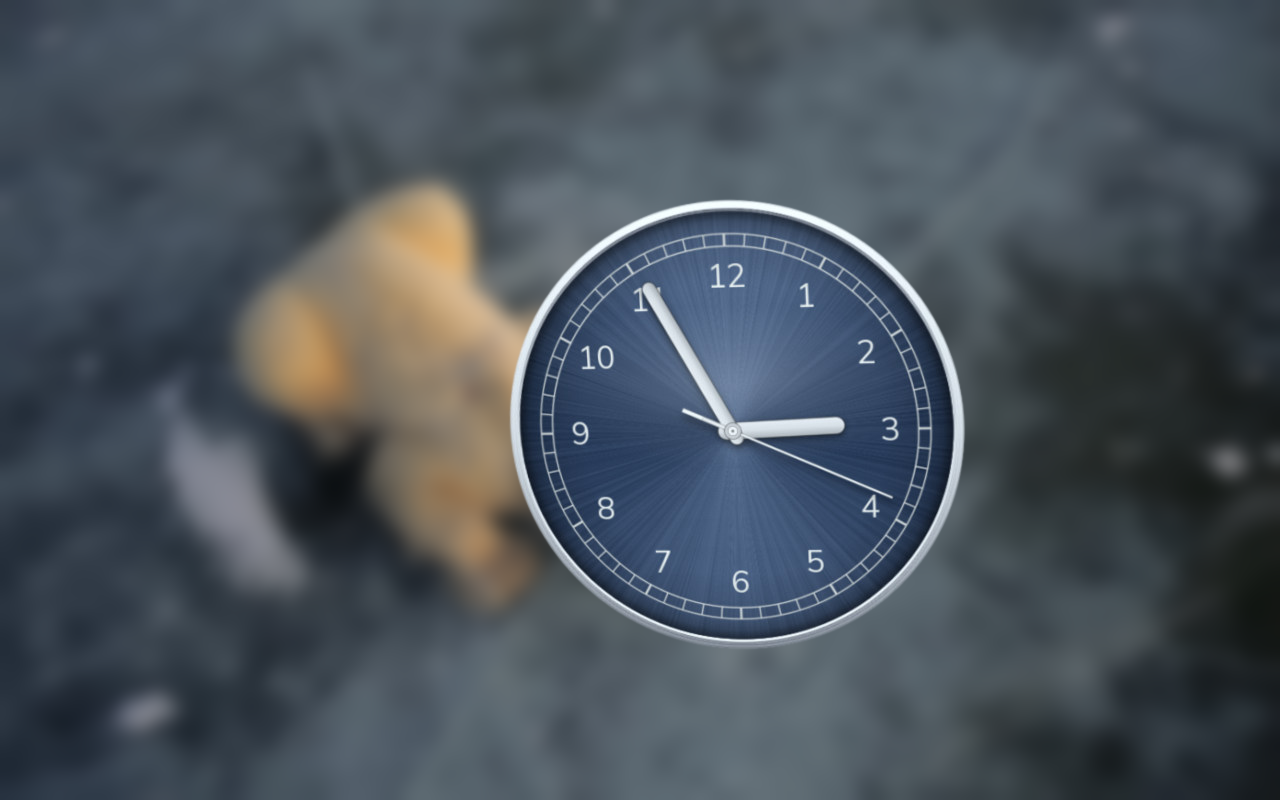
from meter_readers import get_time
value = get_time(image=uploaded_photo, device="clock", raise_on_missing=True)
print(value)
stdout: 2:55:19
